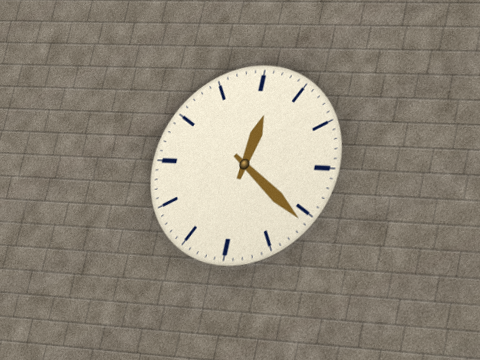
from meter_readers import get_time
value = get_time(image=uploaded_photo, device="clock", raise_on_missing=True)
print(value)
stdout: 12:21
